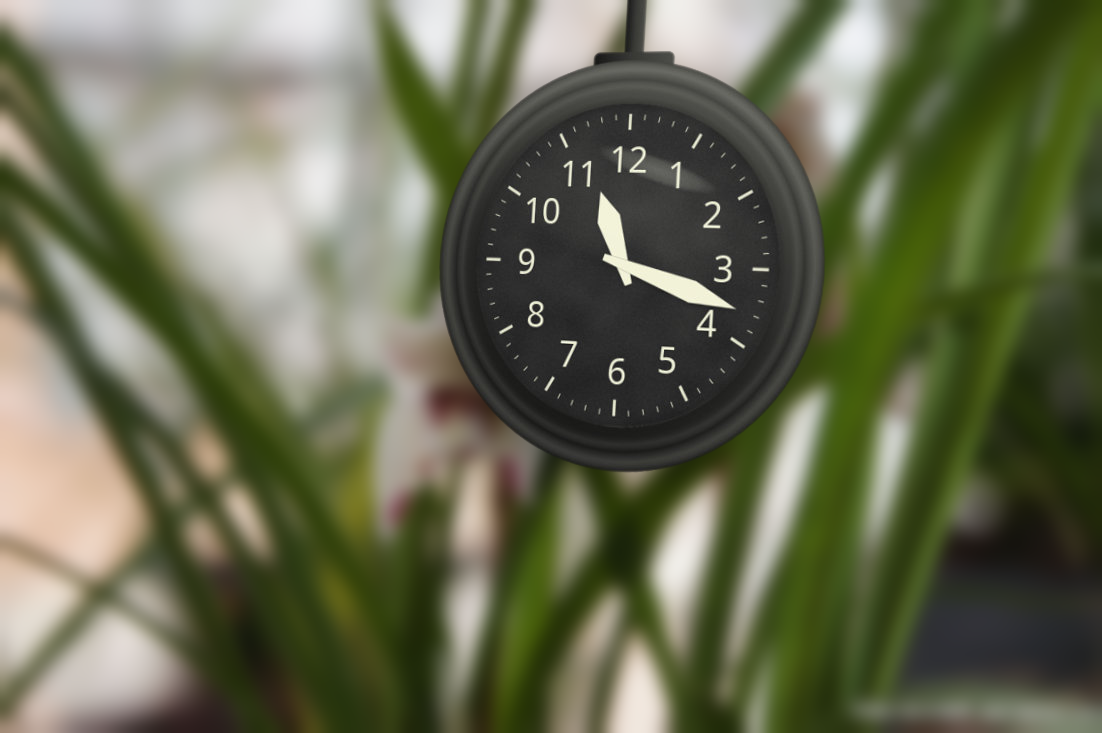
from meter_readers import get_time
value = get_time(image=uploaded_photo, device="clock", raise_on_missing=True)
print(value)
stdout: 11:18
